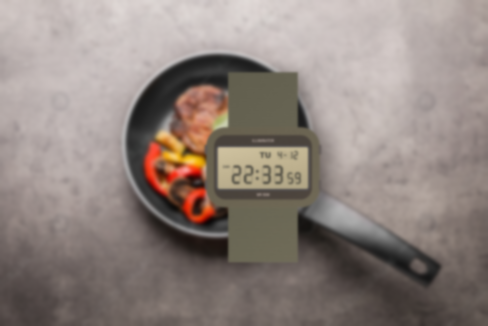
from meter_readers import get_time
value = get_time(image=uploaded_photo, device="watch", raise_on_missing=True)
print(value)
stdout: 22:33:59
